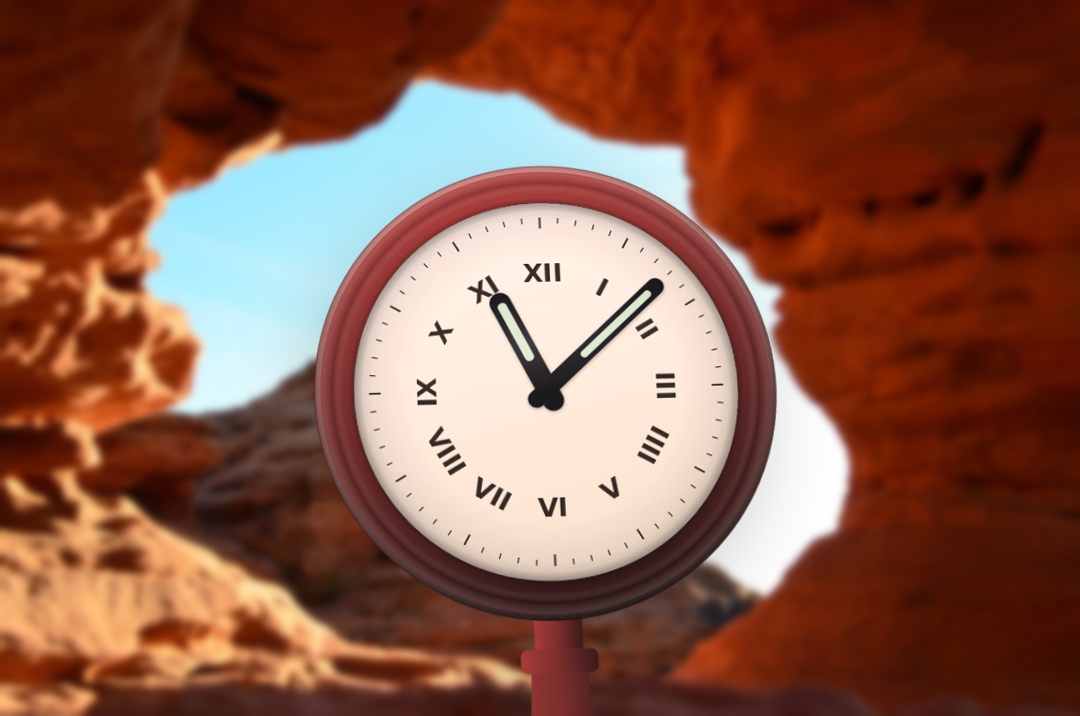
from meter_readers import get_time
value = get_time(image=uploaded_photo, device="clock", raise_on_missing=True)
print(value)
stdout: 11:08
